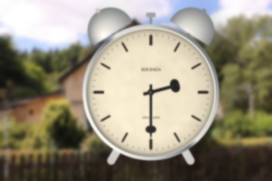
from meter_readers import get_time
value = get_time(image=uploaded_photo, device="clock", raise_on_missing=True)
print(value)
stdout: 2:30
